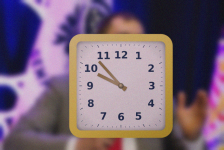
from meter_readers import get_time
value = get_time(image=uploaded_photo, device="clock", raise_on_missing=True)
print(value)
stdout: 9:53
